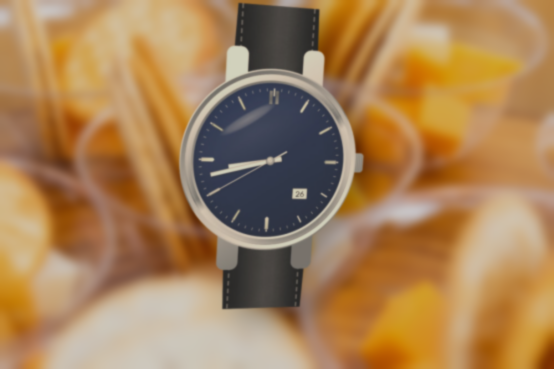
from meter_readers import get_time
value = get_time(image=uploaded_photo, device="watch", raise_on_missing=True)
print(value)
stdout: 8:42:40
